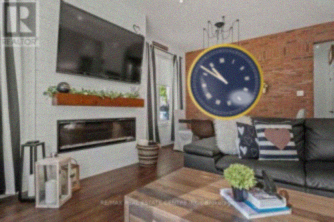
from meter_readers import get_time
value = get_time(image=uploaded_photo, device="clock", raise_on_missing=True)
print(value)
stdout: 10:52
